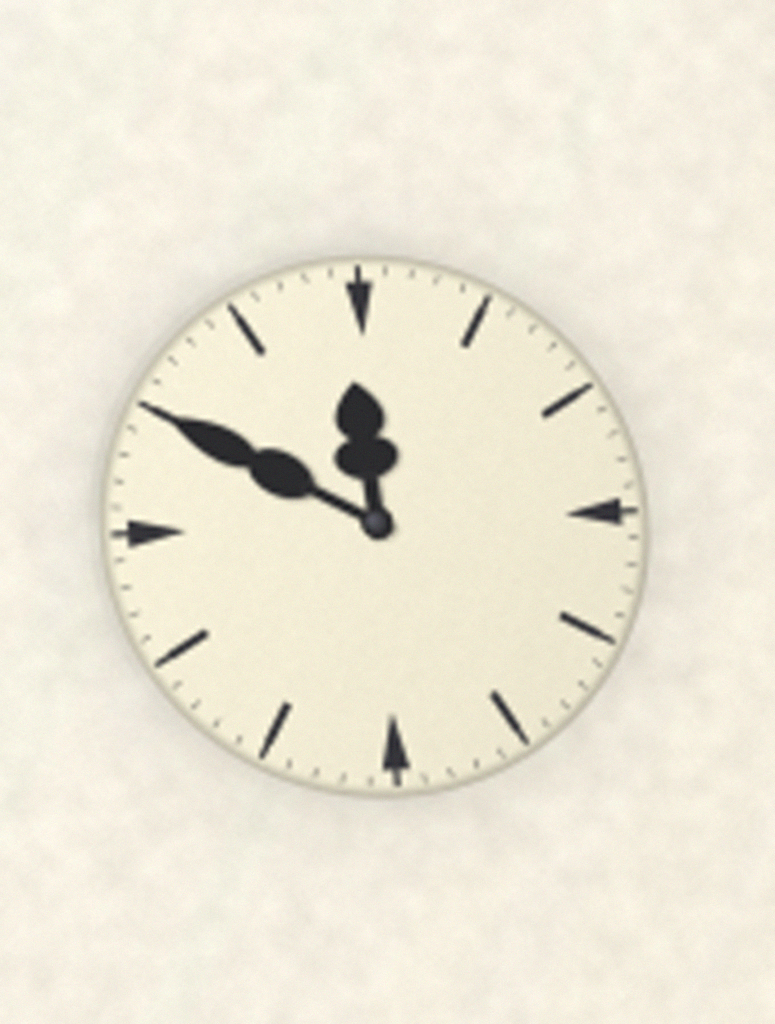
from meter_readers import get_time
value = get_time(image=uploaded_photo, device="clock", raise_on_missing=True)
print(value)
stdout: 11:50
